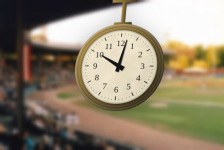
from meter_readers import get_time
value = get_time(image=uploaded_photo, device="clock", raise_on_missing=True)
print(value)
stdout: 10:02
